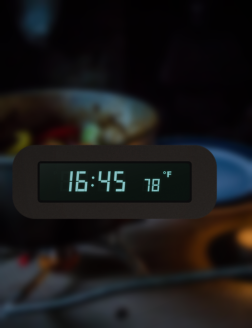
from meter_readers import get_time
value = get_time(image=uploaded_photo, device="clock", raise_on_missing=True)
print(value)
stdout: 16:45
